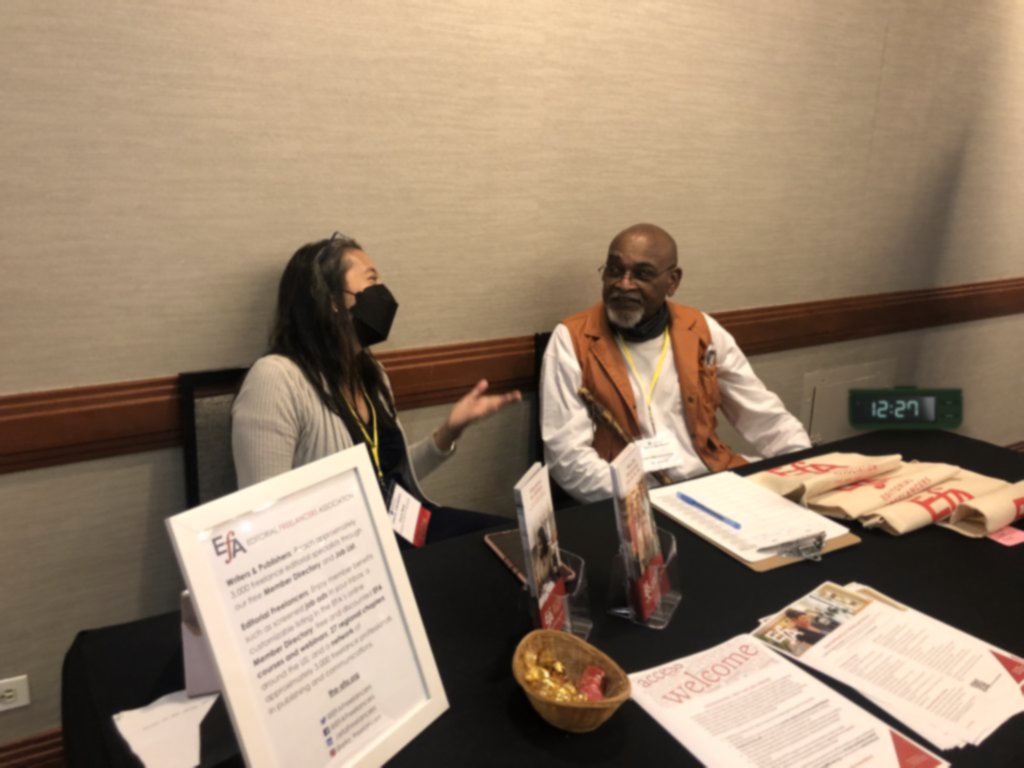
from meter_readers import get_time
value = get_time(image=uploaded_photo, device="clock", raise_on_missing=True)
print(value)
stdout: 12:27
